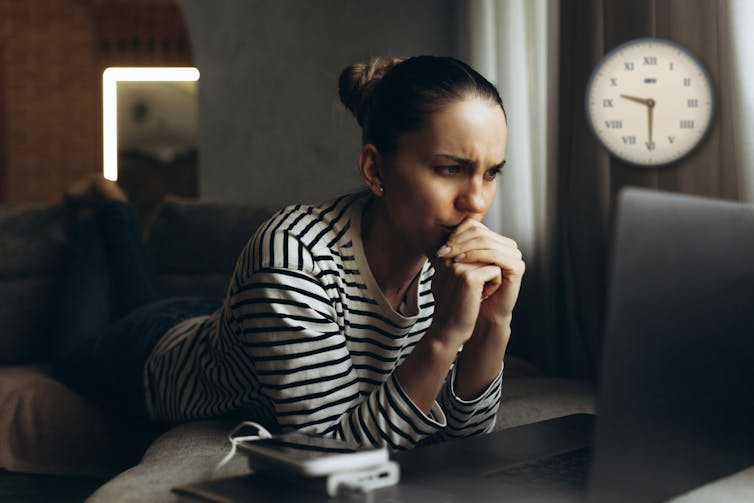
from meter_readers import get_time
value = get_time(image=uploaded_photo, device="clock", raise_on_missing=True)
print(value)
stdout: 9:30
